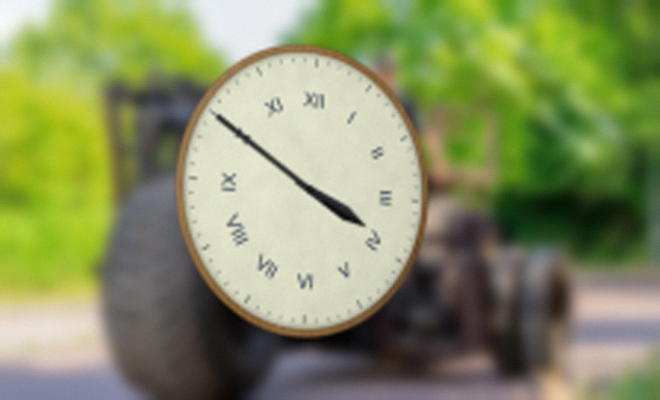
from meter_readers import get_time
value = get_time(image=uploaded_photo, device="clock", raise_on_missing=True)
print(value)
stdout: 3:50
